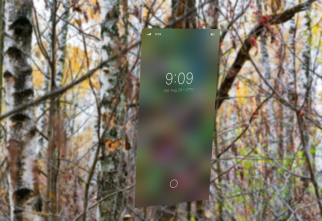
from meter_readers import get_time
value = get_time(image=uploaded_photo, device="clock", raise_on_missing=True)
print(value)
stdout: 9:09
